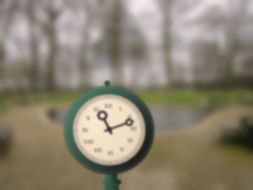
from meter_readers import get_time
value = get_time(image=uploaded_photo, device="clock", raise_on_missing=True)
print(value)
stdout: 11:12
